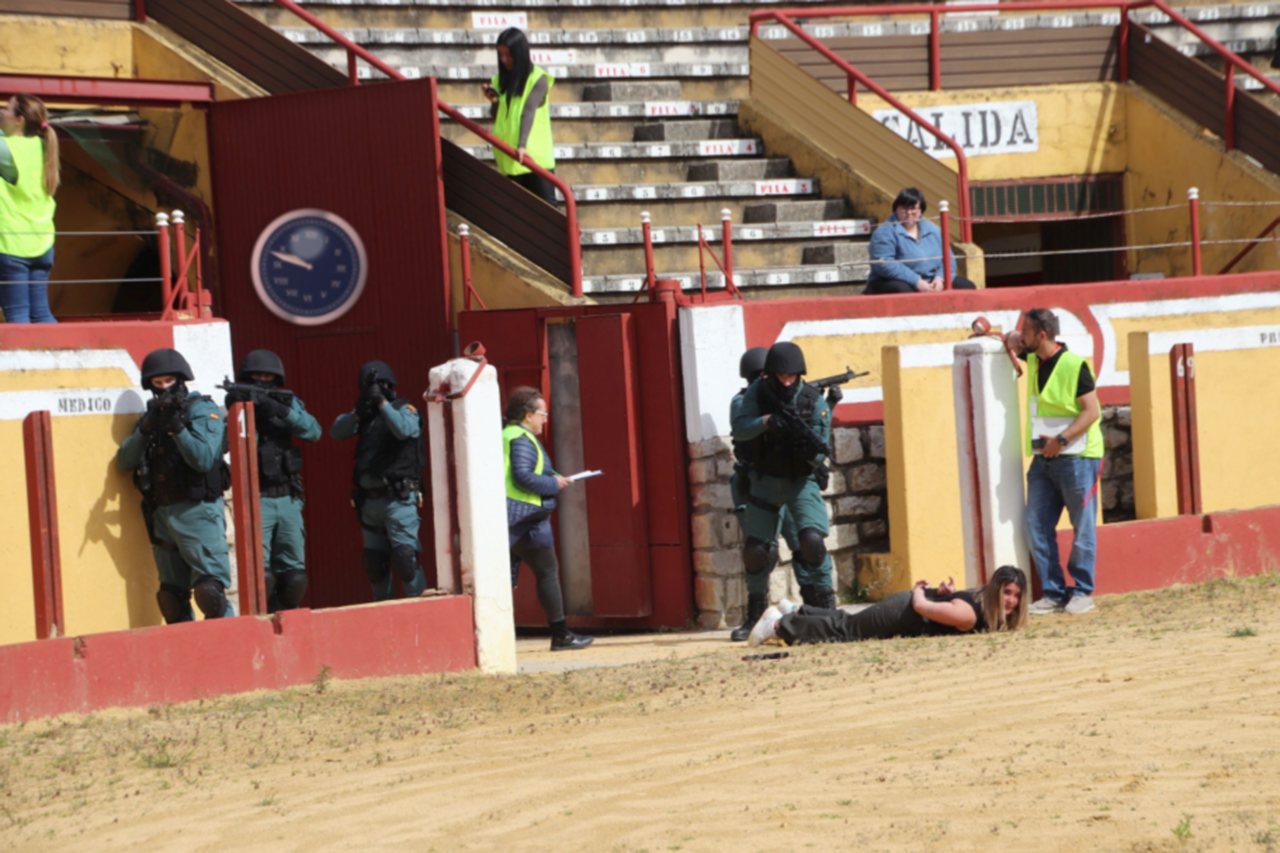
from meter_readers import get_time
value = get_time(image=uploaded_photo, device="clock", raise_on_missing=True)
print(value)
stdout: 9:48
